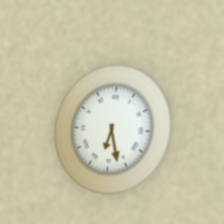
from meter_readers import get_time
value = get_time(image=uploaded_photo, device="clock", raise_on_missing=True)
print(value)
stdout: 6:27
